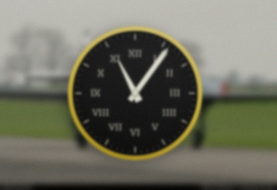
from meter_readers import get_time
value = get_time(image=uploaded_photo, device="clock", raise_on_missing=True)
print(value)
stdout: 11:06
